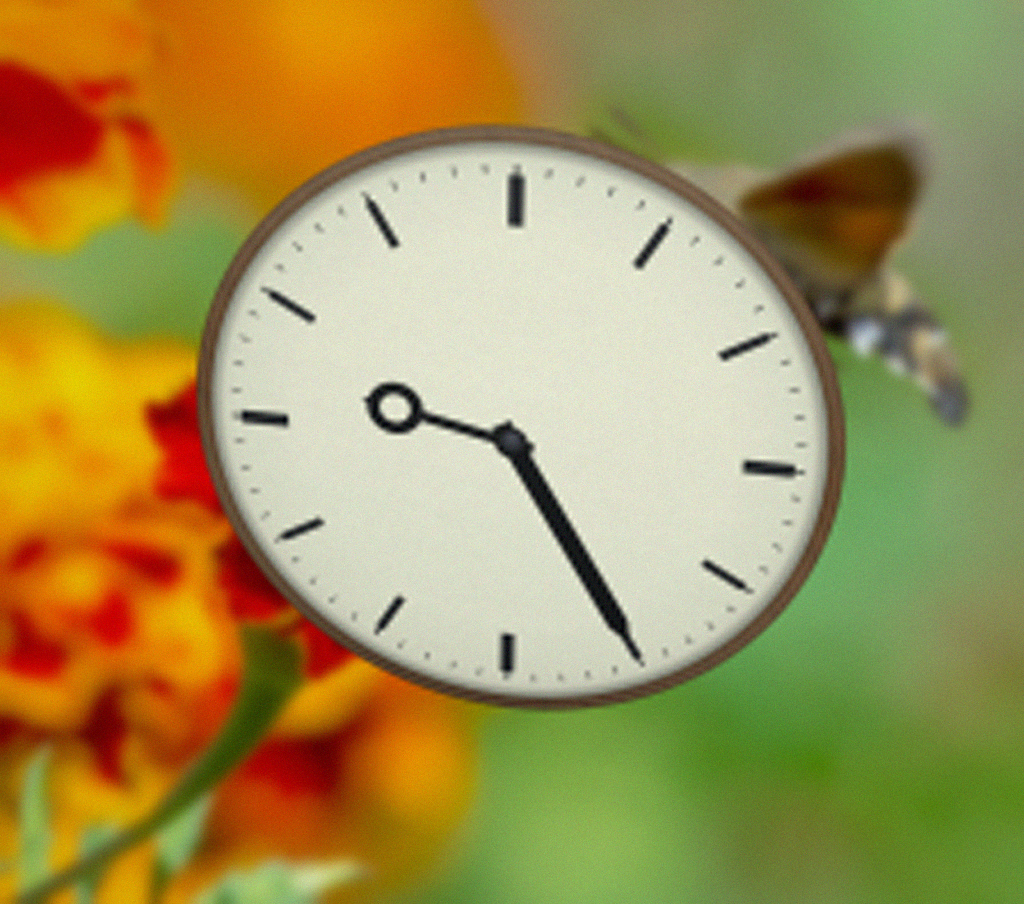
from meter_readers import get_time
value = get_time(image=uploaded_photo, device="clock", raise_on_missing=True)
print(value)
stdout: 9:25
